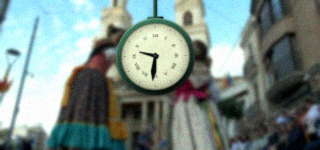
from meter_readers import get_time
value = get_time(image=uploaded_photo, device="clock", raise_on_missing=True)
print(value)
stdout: 9:31
